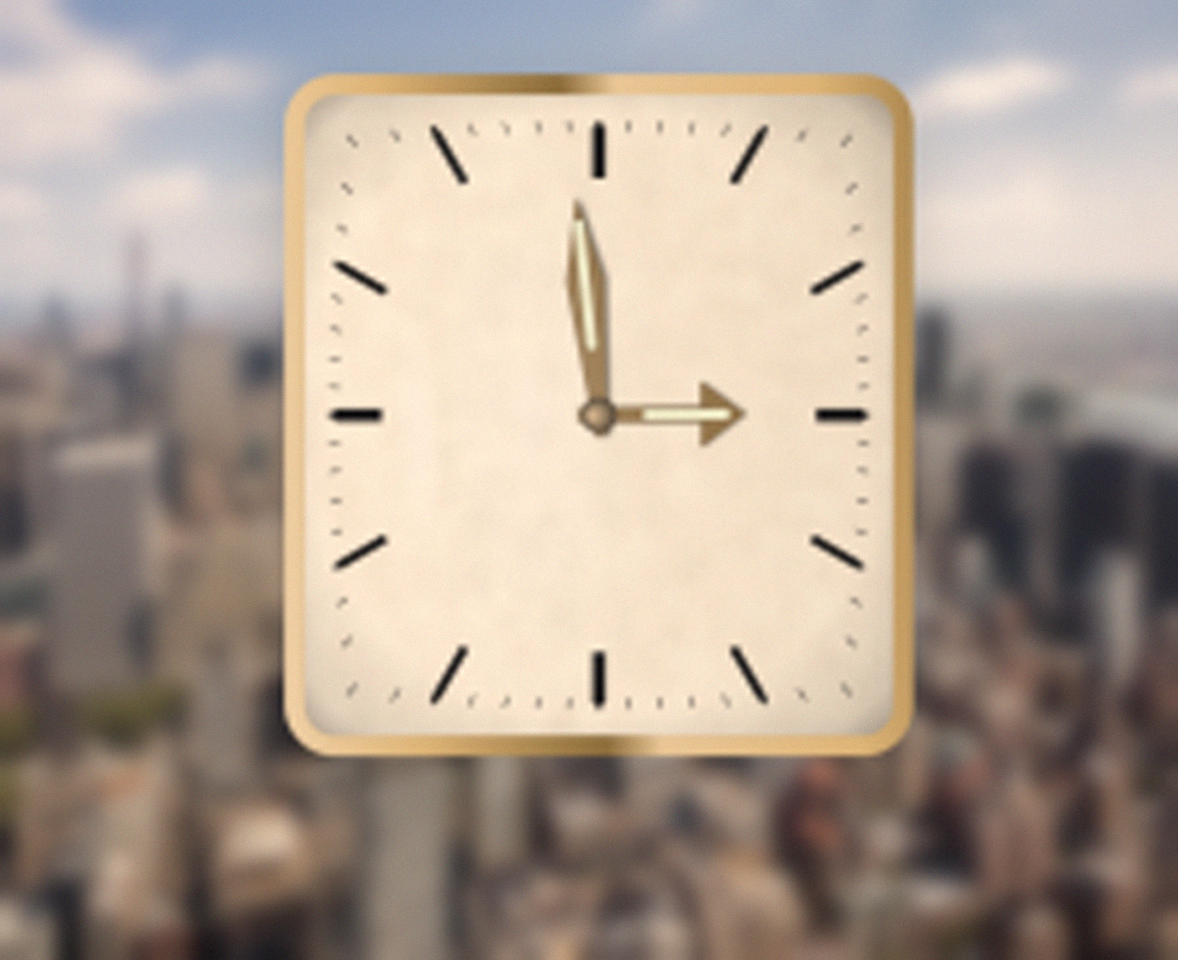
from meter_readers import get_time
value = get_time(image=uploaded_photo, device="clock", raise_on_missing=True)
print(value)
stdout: 2:59
